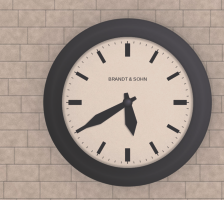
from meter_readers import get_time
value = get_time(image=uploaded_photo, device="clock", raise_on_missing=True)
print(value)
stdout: 5:40
